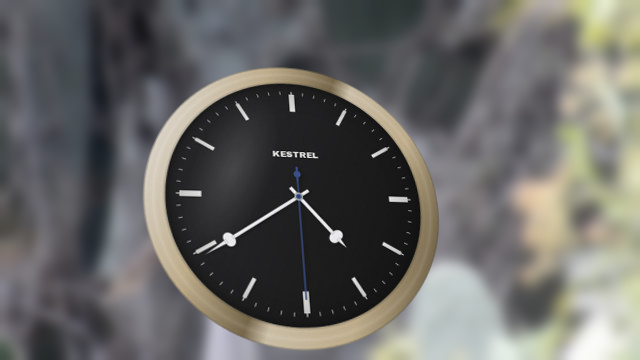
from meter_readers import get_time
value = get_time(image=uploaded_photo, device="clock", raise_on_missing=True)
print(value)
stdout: 4:39:30
